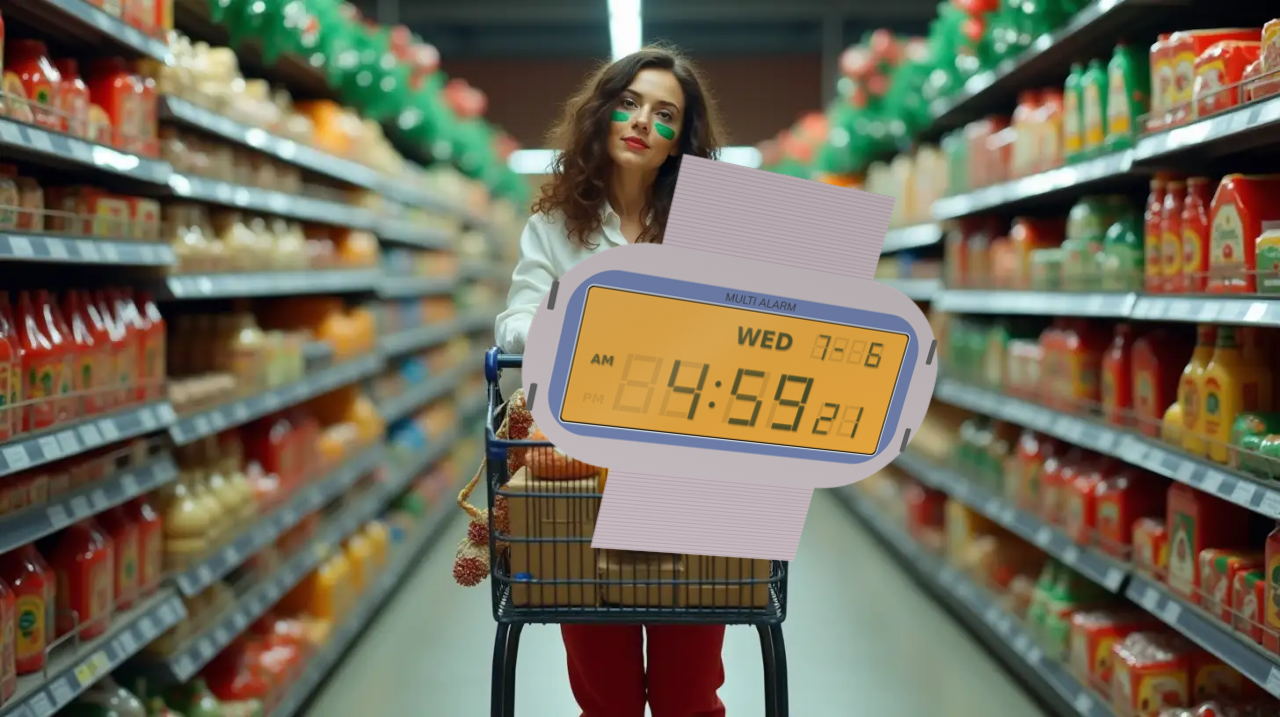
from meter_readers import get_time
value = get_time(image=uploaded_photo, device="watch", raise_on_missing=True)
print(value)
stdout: 4:59:21
